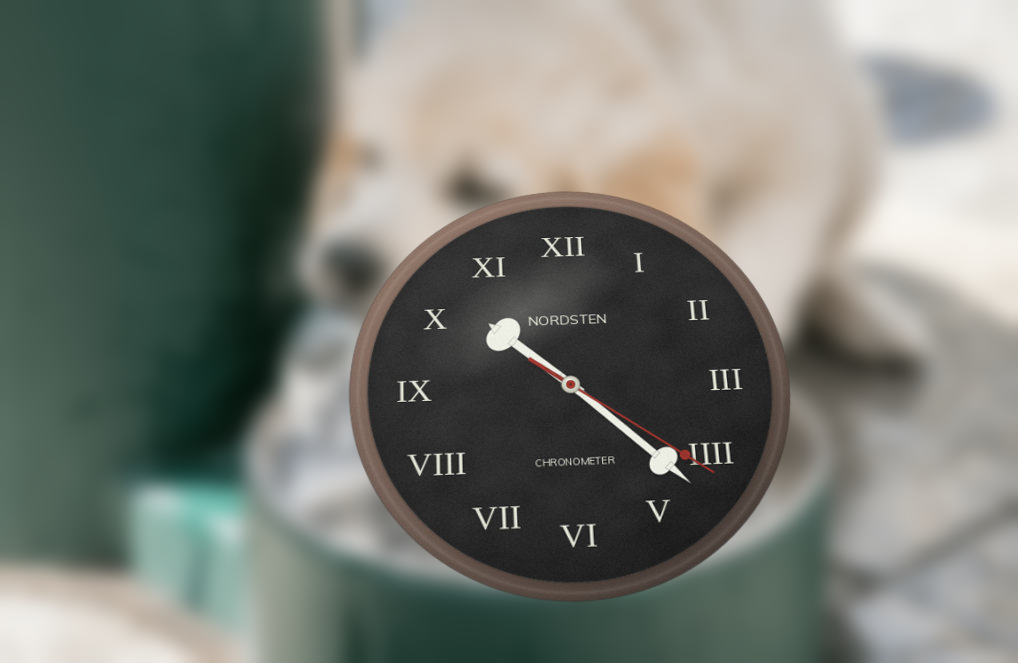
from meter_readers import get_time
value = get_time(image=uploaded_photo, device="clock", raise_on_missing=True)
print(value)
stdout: 10:22:21
